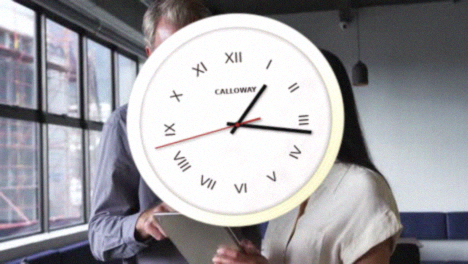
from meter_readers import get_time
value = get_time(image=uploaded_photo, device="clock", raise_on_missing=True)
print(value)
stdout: 1:16:43
